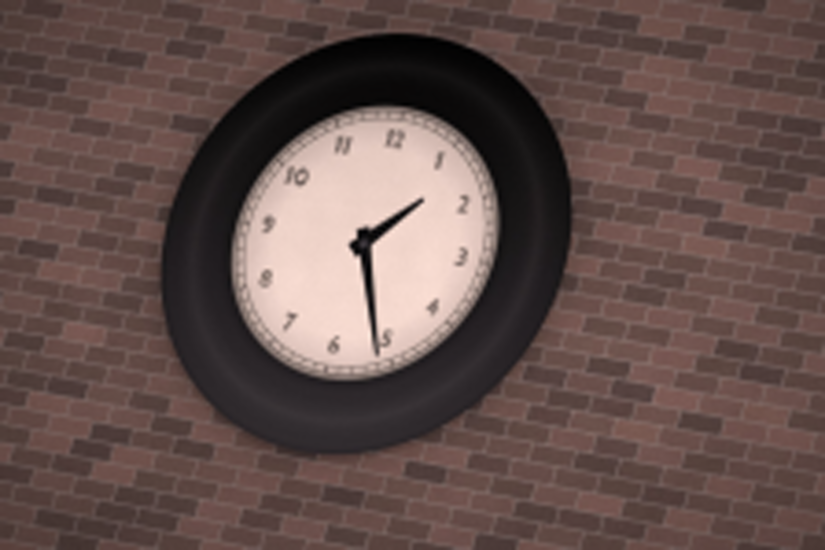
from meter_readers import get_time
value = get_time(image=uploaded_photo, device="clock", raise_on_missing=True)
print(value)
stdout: 1:26
